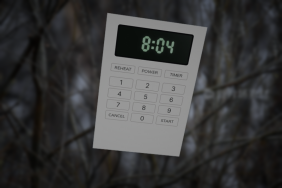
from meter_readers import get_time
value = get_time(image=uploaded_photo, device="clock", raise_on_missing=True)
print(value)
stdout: 8:04
